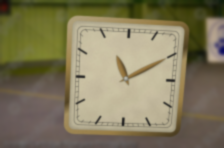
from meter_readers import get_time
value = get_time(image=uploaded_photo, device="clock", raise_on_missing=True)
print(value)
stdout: 11:10
